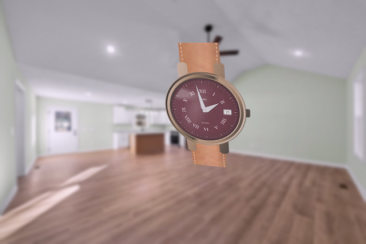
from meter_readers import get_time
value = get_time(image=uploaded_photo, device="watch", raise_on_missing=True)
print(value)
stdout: 1:58
